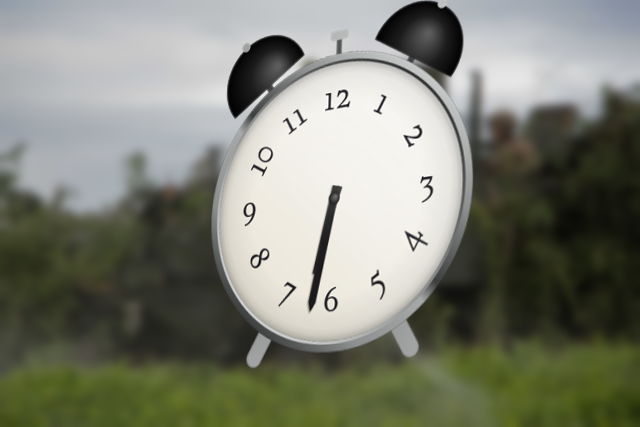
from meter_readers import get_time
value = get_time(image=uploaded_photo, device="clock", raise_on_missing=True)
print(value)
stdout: 6:32
